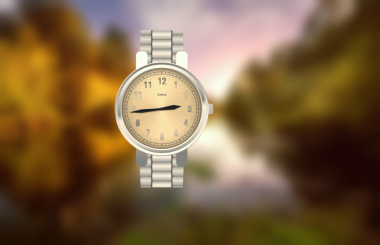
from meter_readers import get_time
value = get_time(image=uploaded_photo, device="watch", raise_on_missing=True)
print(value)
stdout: 2:44
